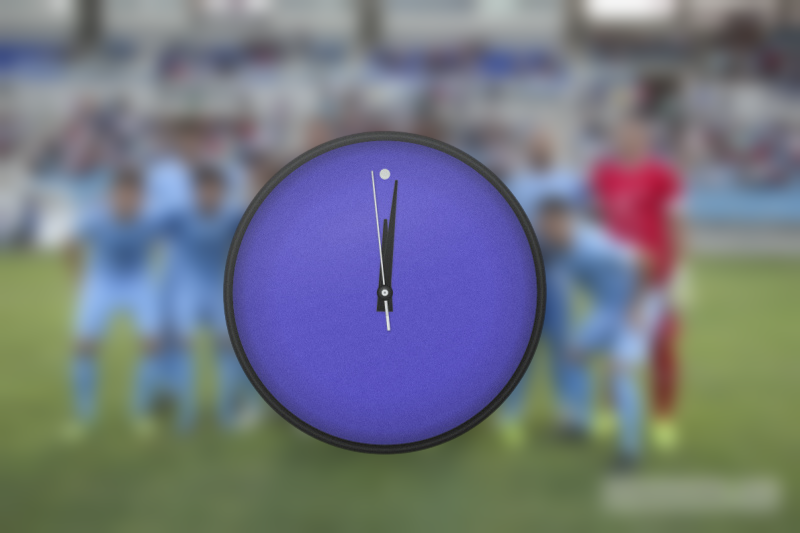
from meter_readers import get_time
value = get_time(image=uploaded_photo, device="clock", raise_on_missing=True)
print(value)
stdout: 12:00:59
